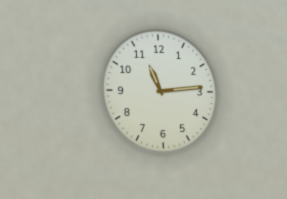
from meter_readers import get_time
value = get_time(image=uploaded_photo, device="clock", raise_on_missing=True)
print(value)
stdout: 11:14
